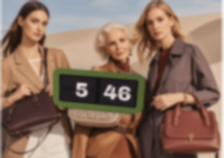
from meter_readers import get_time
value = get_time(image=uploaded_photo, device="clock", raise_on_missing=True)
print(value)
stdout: 5:46
